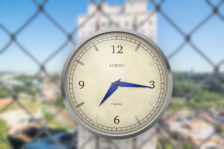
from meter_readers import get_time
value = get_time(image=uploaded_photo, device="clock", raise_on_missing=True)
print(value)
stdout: 7:16
